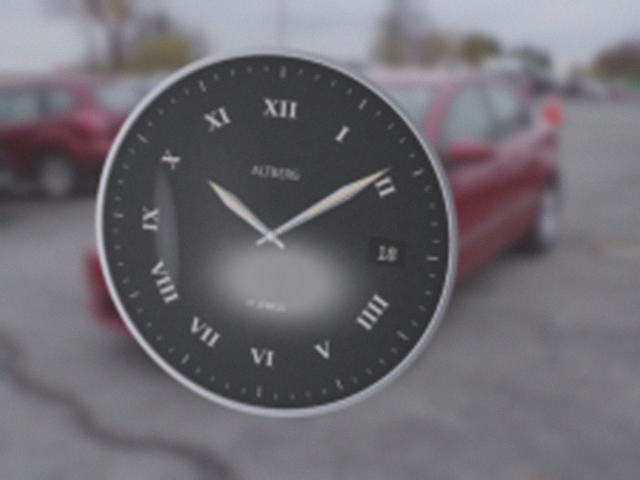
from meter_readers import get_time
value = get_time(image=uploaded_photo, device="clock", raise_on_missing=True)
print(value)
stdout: 10:09
